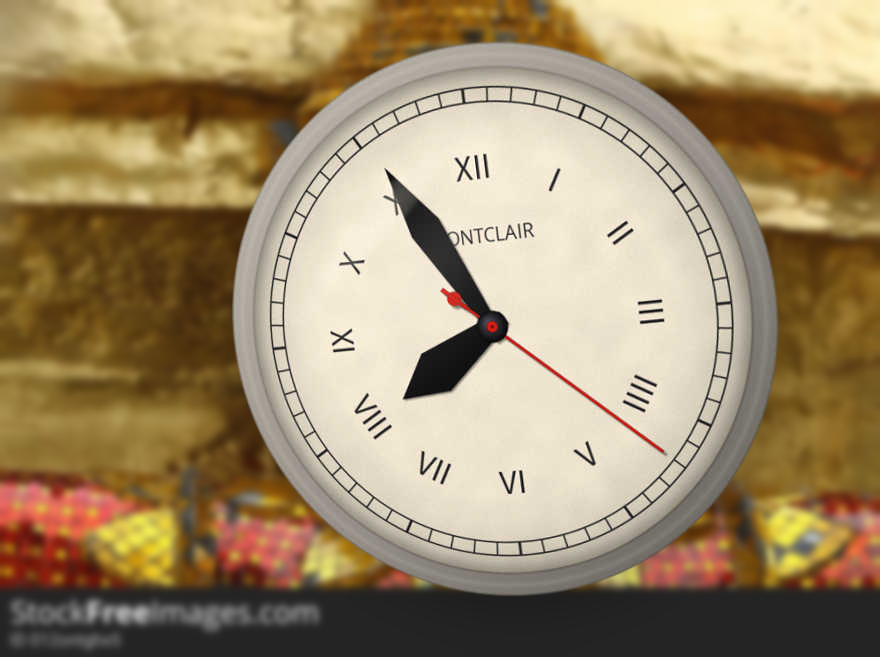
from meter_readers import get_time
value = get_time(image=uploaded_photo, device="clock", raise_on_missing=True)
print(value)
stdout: 7:55:22
